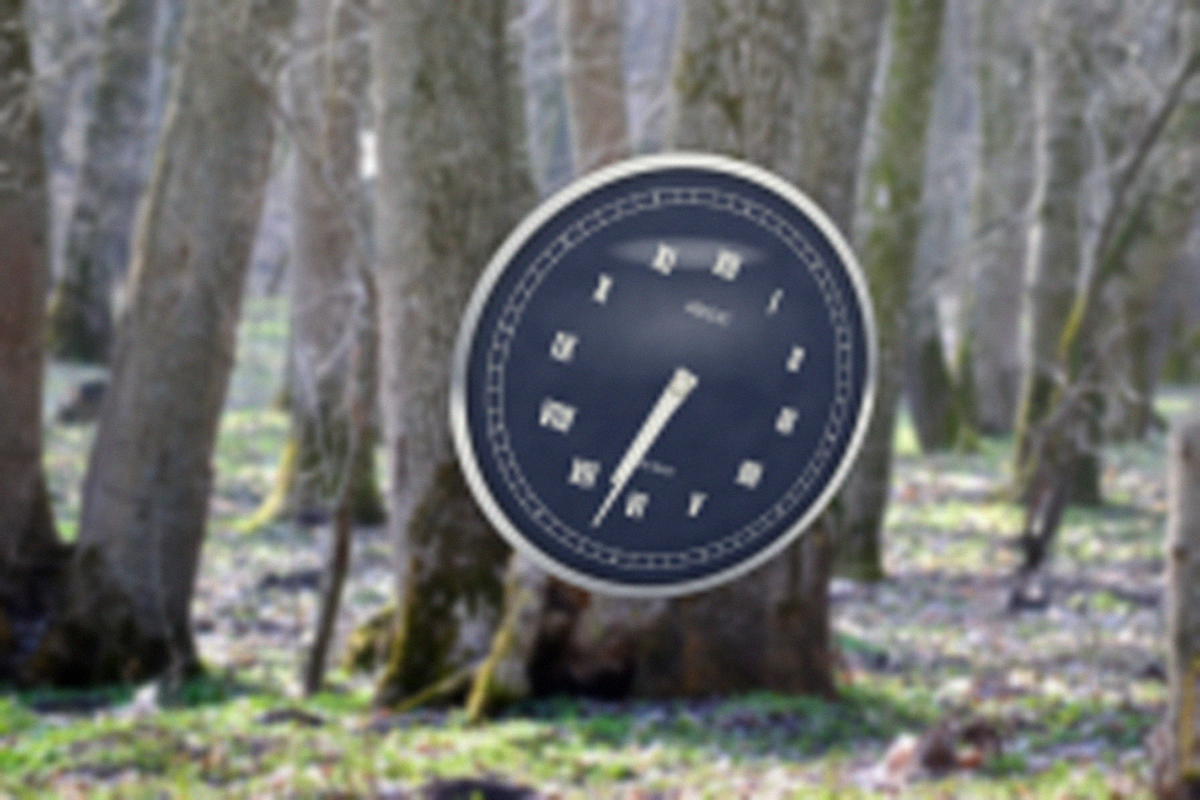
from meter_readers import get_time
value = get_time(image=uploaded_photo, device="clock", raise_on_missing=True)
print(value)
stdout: 6:32
